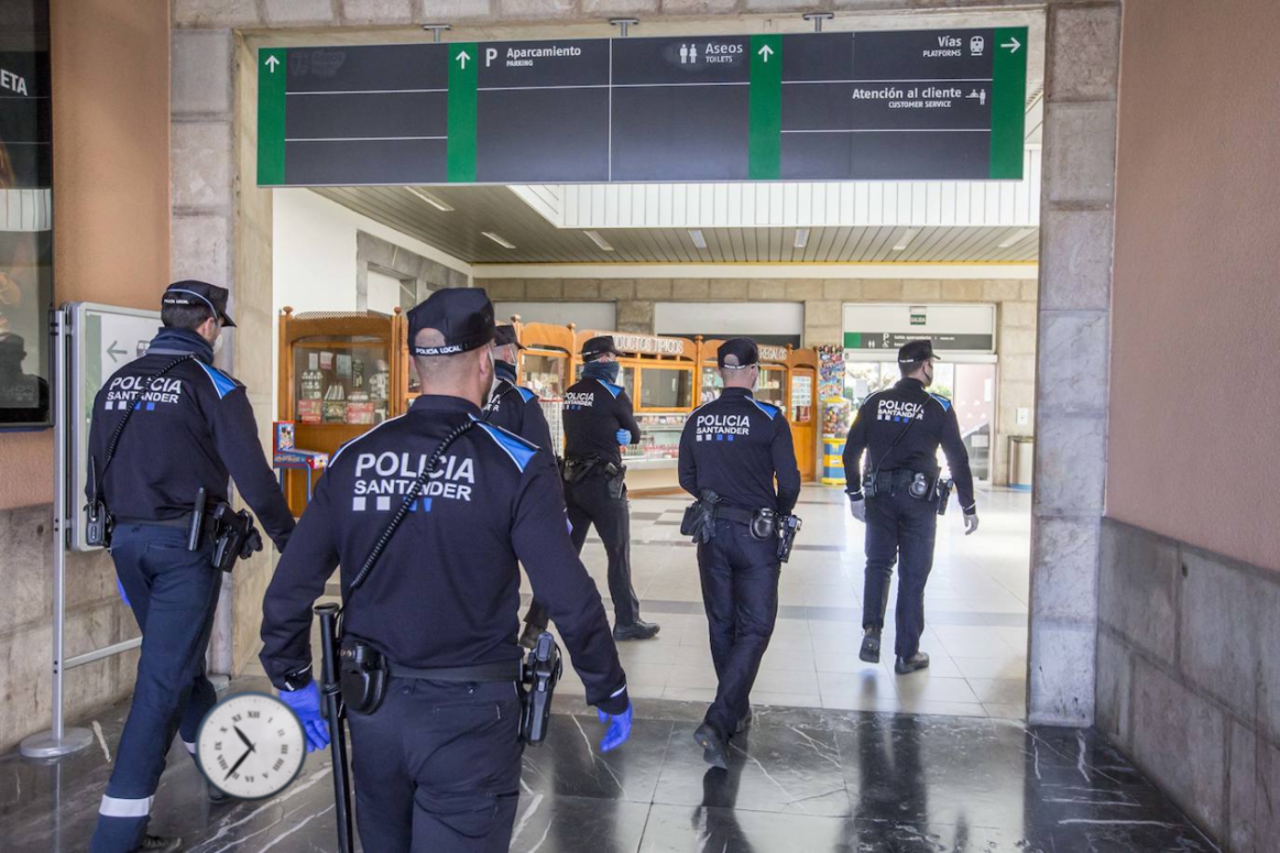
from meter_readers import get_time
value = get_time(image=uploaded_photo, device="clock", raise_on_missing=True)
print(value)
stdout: 10:36
